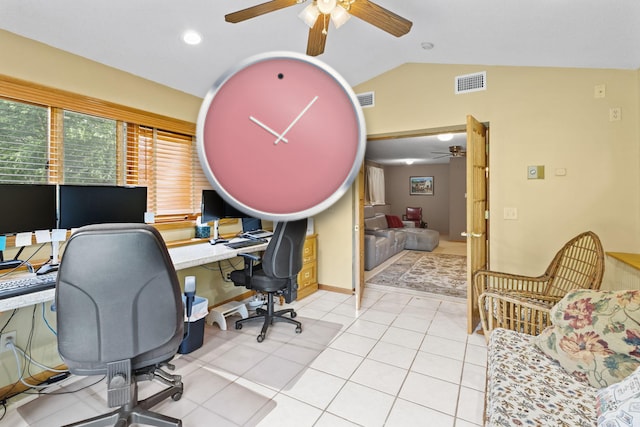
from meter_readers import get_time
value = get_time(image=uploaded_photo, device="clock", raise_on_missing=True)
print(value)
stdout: 10:07
